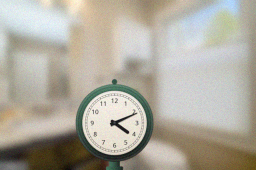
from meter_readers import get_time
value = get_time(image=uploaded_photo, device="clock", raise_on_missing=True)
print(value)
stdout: 4:11
